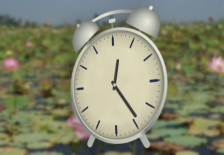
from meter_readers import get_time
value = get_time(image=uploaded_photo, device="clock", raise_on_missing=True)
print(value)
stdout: 12:24
